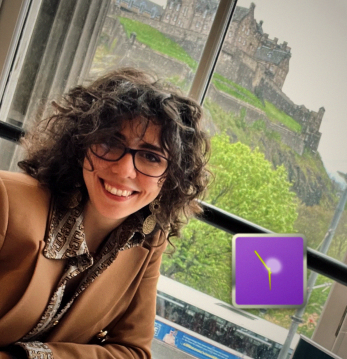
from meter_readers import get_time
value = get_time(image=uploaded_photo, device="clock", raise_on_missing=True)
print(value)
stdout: 5:54
